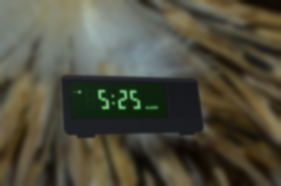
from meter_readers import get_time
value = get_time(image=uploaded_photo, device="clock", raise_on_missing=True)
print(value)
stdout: 5:25
